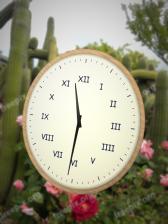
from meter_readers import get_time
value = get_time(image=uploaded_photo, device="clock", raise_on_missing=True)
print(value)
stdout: 11:31
